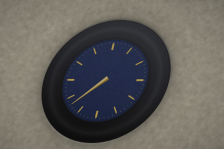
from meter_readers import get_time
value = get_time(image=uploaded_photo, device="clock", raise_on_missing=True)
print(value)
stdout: 7:38
